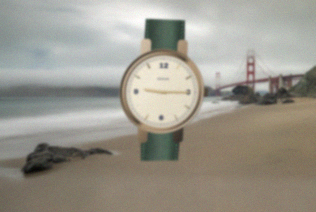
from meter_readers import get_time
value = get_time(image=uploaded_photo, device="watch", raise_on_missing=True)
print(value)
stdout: 9:15
